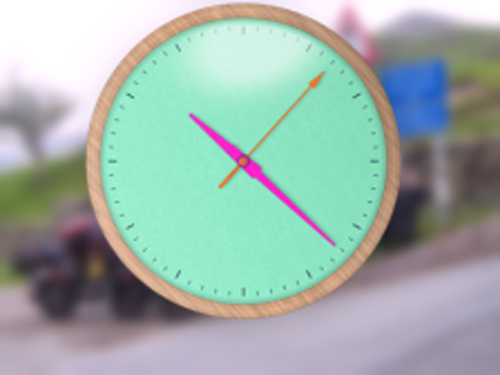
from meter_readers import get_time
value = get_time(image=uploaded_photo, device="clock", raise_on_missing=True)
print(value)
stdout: 10:22:07
